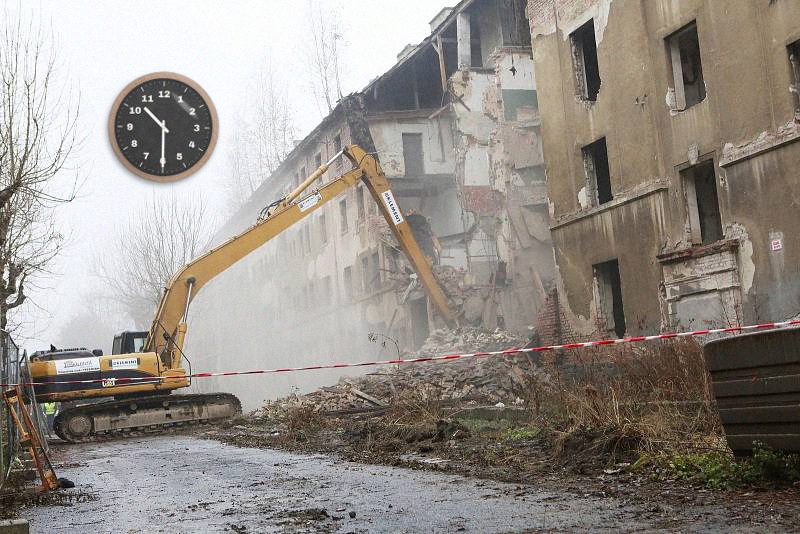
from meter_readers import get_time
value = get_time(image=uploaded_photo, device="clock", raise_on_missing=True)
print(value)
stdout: 10:30
